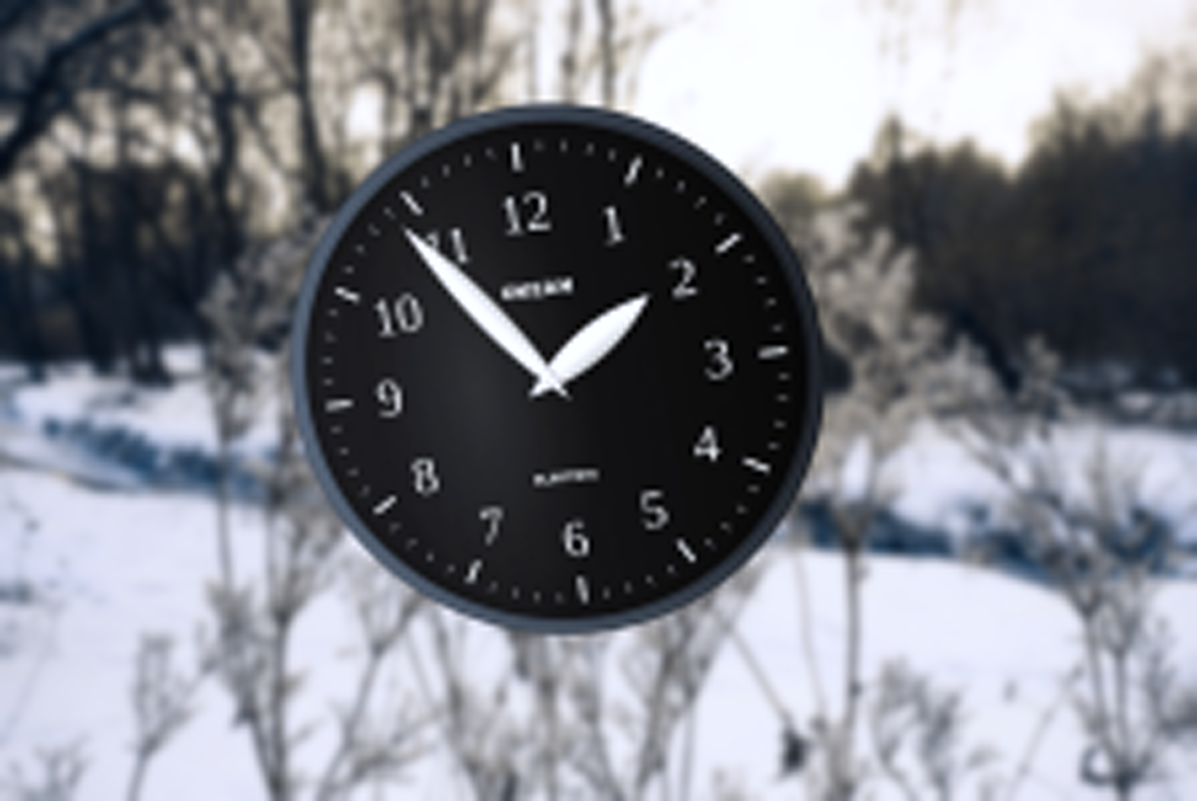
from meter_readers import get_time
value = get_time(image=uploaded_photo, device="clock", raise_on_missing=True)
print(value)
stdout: 1:54
